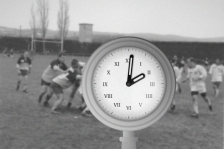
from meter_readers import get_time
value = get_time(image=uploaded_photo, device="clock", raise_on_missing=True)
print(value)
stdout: 2:01
